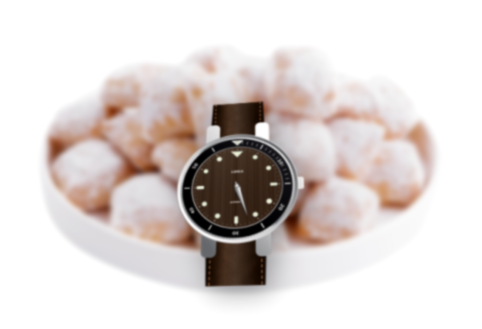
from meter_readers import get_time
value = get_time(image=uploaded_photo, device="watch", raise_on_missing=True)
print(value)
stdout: 5:27
